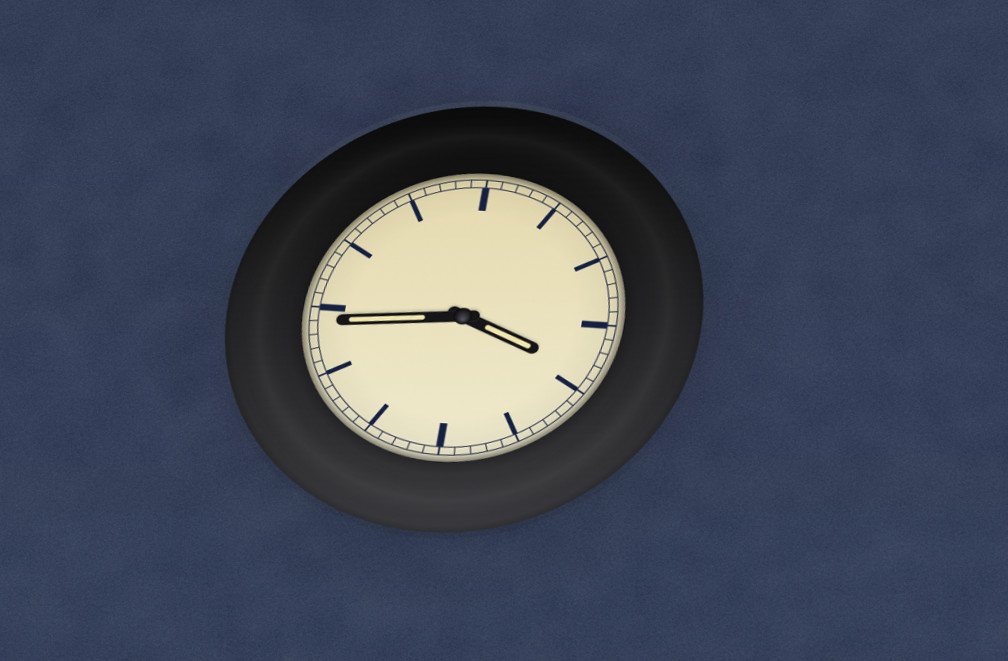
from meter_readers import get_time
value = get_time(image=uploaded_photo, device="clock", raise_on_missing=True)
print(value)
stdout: 3:44
